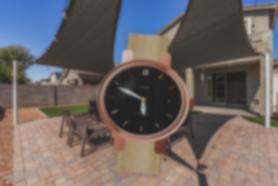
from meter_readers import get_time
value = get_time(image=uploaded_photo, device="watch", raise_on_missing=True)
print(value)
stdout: 5:49
